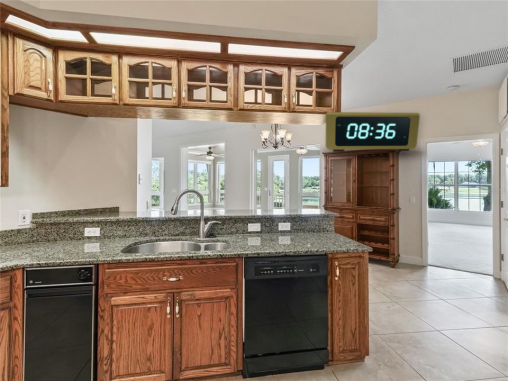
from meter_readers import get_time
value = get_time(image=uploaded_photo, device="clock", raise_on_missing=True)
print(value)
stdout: 8:36
